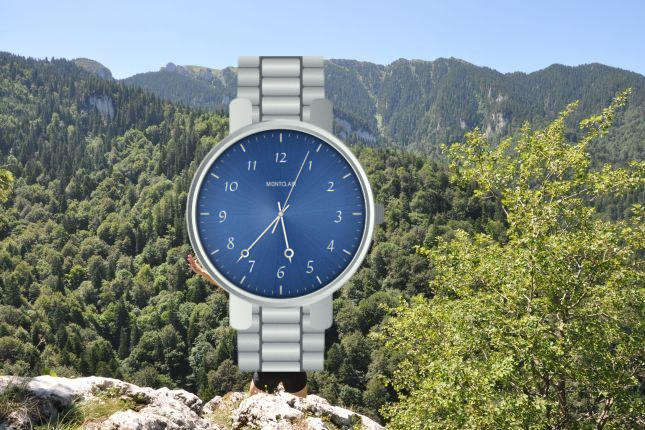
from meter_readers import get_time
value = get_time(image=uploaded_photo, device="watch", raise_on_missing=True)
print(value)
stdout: 5:37:04
